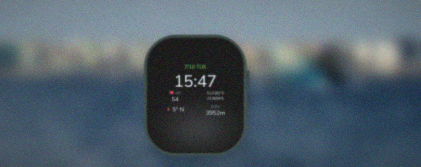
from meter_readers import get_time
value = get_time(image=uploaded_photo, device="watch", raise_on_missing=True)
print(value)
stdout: 15:47
